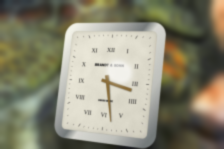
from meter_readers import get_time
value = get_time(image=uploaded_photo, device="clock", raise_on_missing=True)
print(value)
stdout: 3:28
